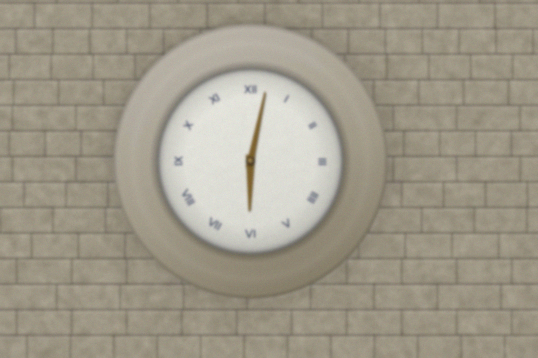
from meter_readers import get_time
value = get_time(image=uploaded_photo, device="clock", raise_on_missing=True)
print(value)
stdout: 6:02
